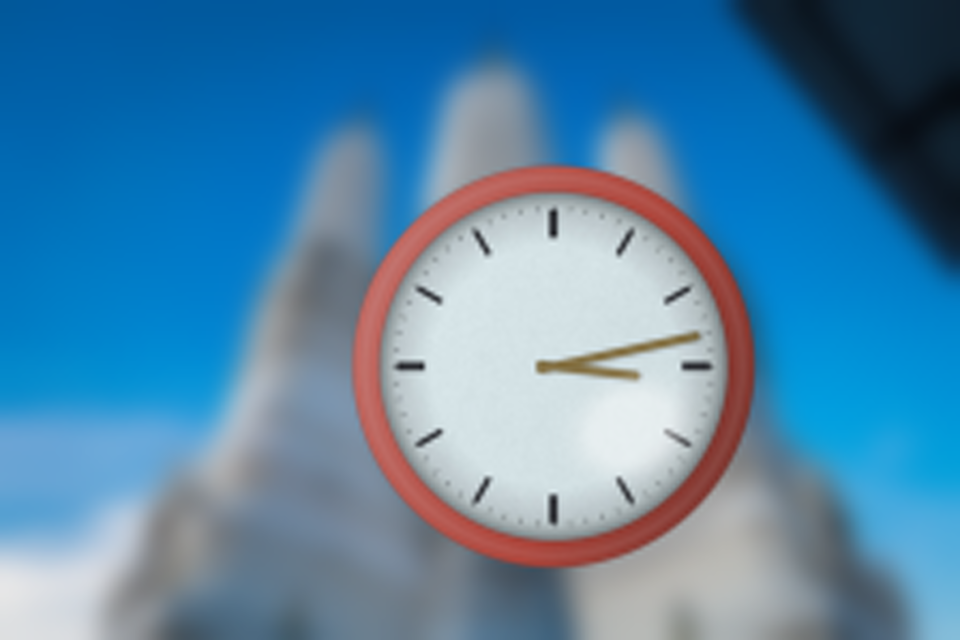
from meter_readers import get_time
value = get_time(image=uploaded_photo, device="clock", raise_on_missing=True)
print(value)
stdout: 3:13
